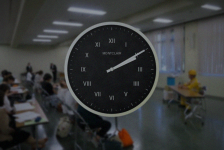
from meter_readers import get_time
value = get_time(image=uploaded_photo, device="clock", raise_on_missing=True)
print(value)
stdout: 2:10
